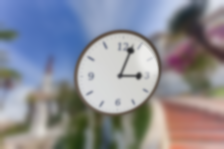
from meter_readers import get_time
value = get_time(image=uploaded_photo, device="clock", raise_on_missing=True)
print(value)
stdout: 3:03
